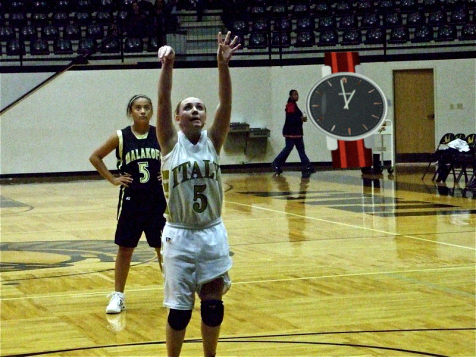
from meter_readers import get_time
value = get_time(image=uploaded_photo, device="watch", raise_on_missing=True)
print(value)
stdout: 12:59
